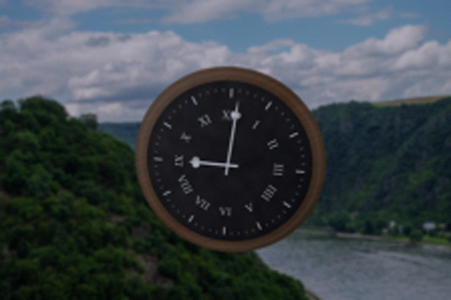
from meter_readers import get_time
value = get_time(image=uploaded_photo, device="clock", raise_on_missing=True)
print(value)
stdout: 9:01
